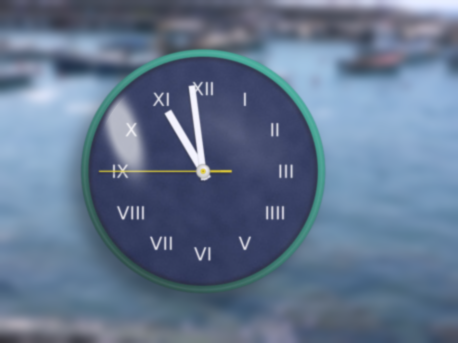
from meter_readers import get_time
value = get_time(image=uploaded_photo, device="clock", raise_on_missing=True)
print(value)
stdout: 10:58:45
